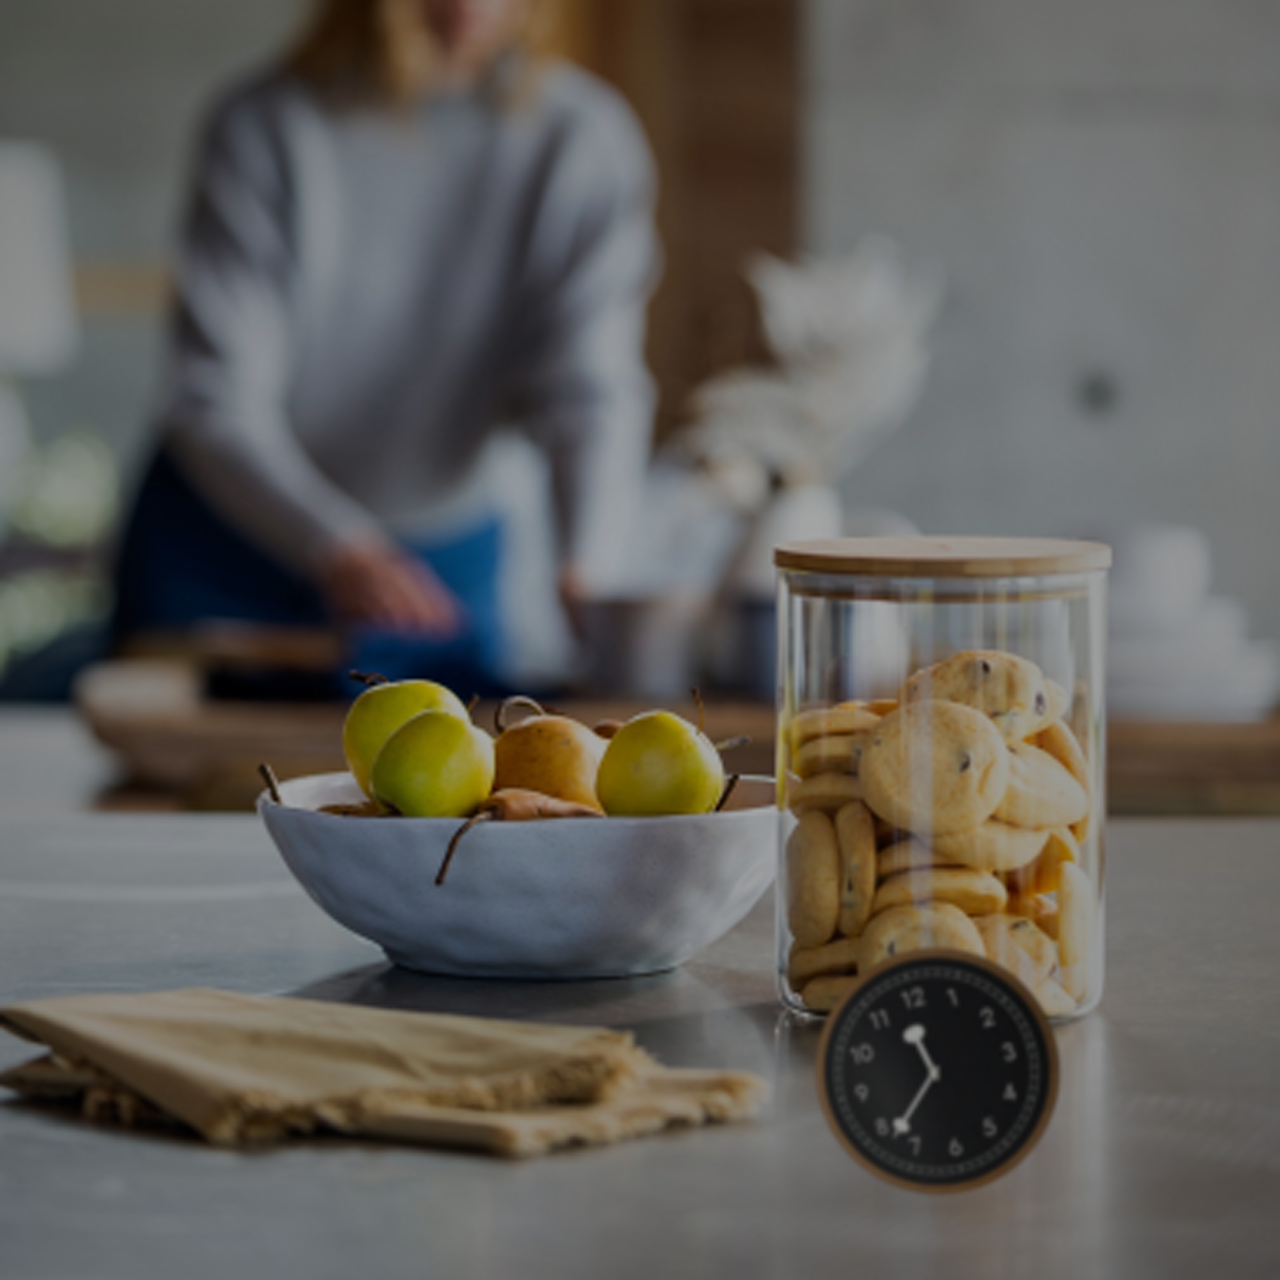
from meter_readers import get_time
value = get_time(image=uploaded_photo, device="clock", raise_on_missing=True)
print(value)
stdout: 11:38
